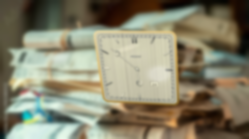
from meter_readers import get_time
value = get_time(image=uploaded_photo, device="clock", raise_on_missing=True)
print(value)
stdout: 5:52
